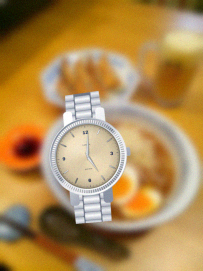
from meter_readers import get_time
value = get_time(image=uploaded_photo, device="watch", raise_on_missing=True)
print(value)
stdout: 5:01
